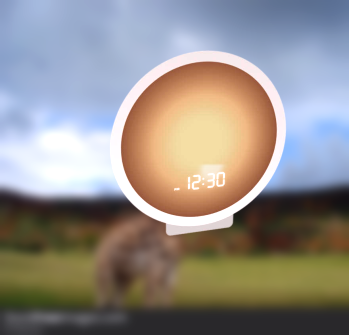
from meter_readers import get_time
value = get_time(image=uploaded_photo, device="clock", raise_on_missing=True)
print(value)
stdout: 12:30
